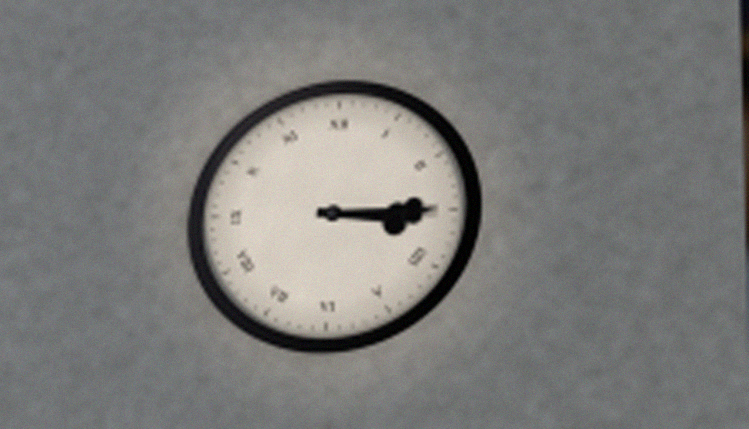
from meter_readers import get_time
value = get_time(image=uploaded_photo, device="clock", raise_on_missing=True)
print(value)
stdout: 3:15
